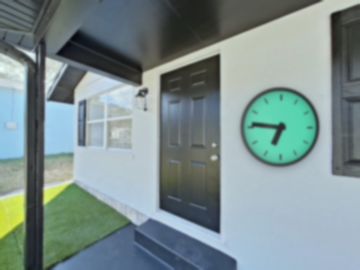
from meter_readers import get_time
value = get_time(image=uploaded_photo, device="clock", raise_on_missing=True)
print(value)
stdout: 6:46
